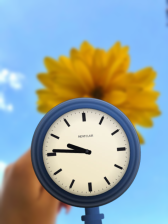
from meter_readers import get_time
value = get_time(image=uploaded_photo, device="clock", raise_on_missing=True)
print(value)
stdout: 9:46
